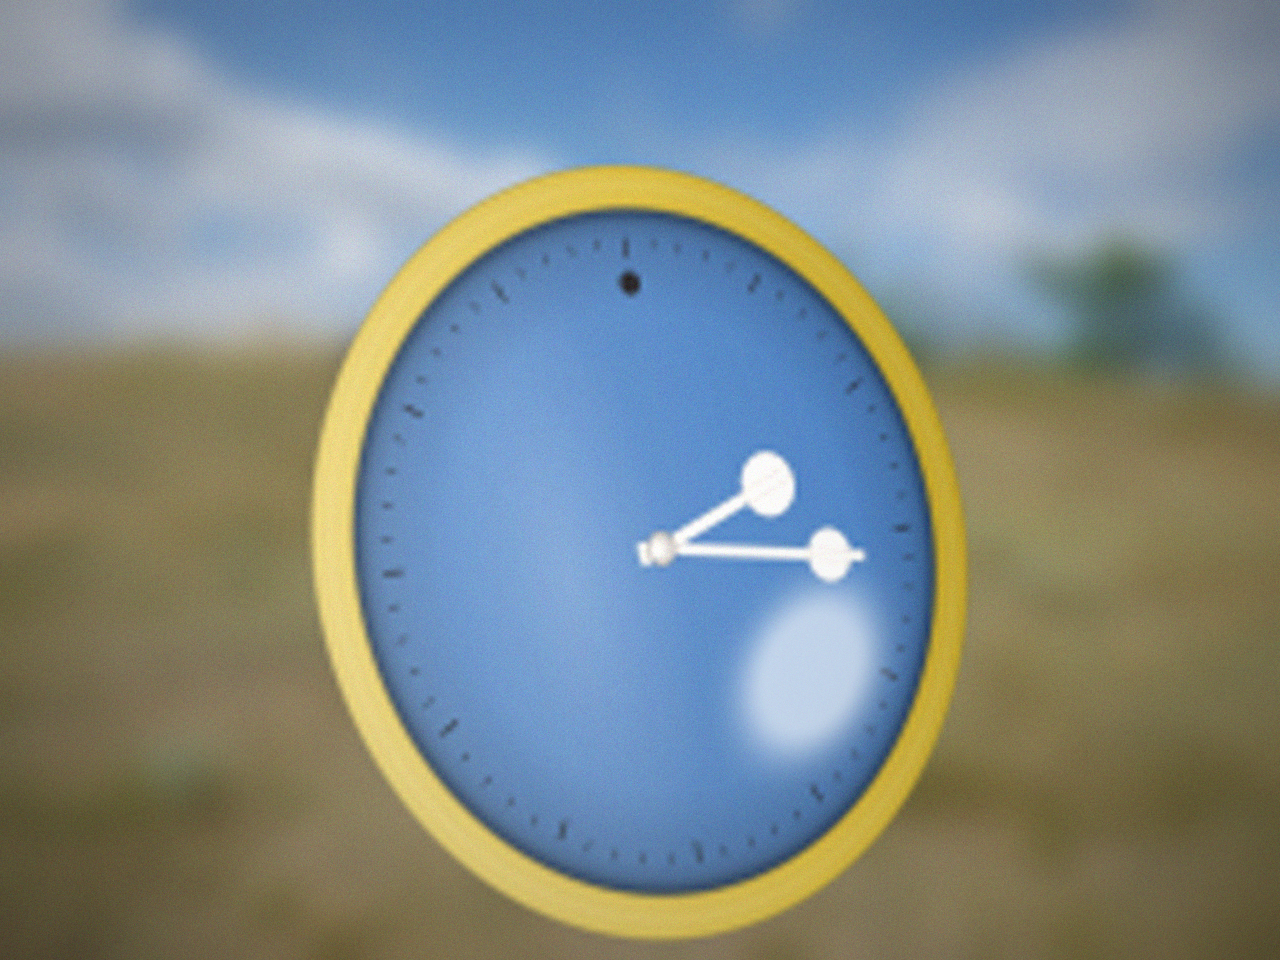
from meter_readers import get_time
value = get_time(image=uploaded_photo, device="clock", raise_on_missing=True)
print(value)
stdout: 2:16
